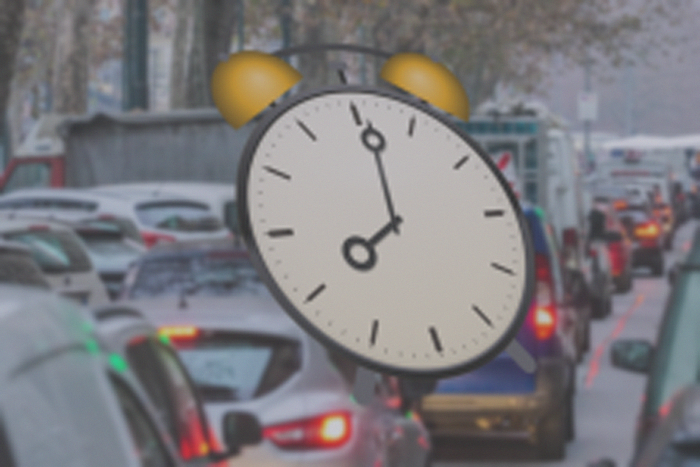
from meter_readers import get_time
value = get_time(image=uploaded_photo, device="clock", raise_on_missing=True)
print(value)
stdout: 8:01
